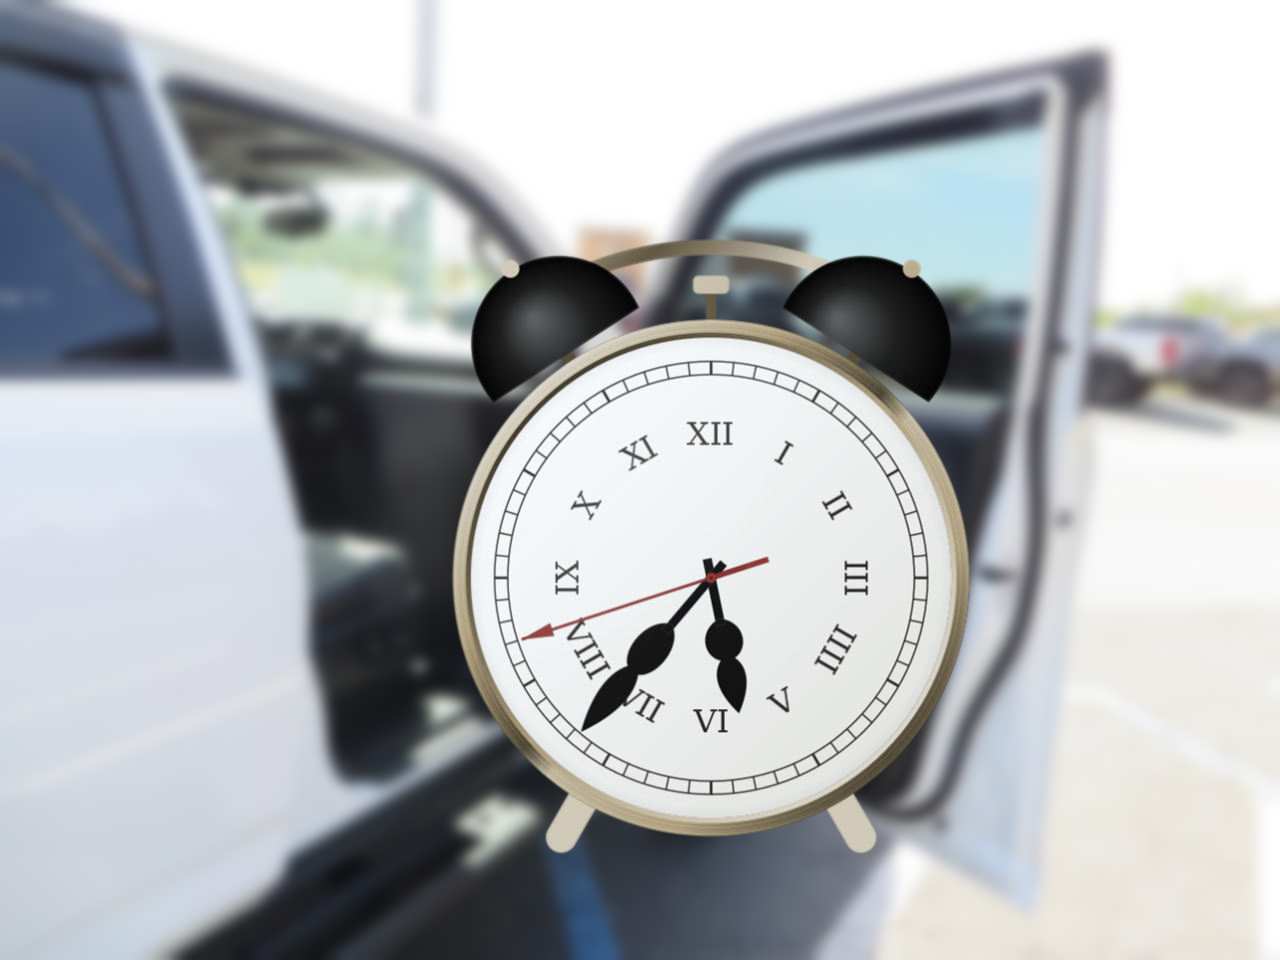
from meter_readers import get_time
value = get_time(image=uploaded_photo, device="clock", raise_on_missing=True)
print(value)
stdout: 5:36:42
